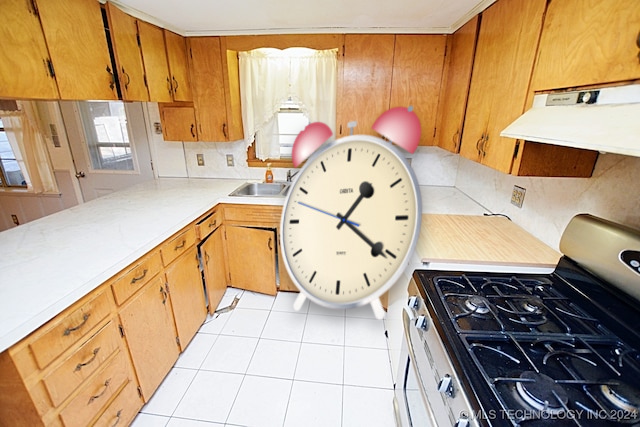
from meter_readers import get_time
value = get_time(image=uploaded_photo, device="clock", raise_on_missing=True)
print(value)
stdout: 1:20:48
